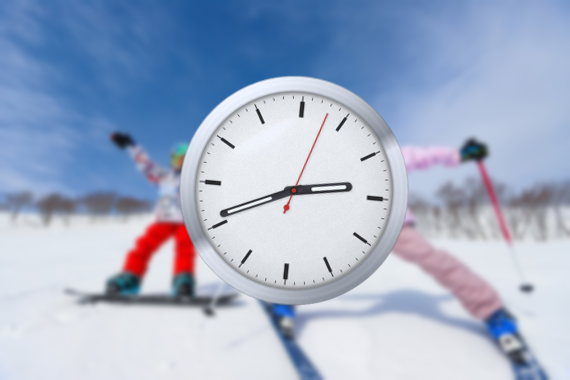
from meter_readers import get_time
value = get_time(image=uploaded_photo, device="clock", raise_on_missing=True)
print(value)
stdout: 2:41:03
